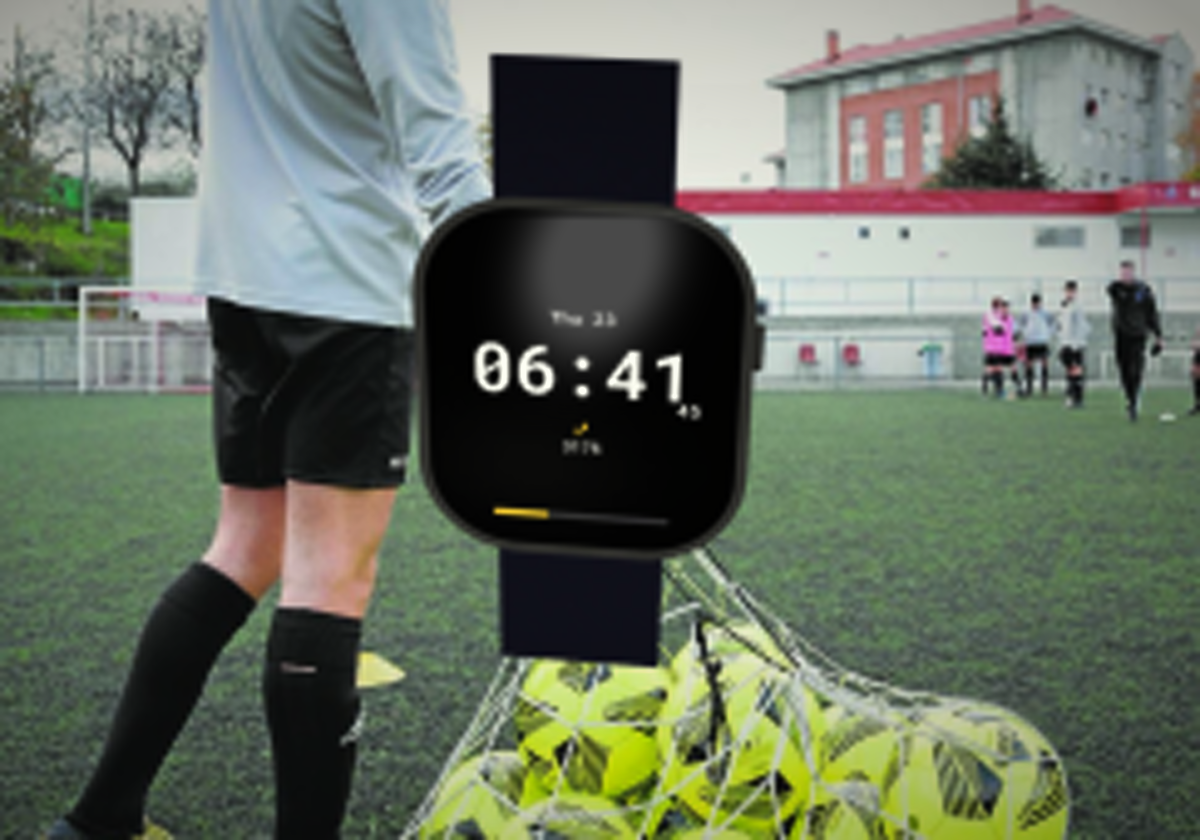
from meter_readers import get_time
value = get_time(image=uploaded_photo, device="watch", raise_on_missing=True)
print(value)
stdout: 6:41
